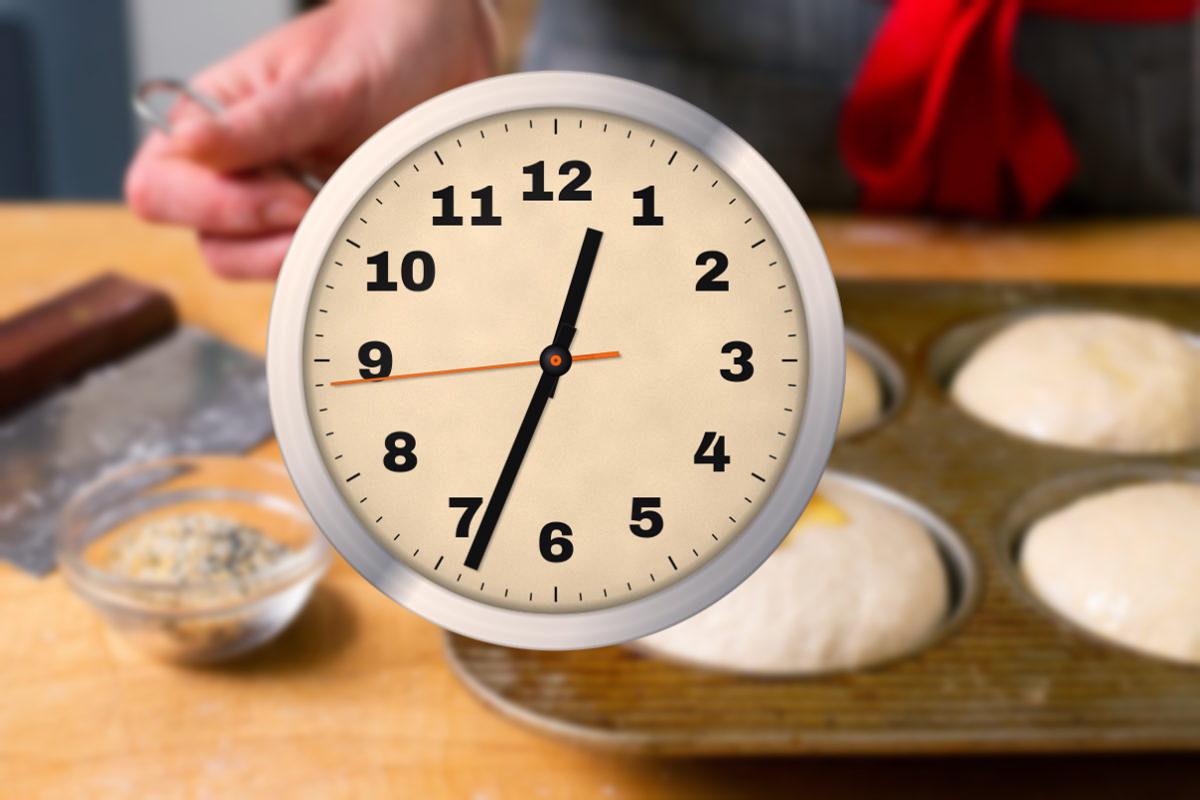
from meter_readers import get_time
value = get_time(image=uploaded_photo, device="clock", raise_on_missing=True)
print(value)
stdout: 12:33:44
